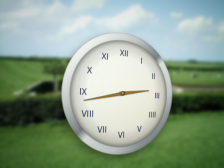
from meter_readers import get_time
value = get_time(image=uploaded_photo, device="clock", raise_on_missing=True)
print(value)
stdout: 2:43
